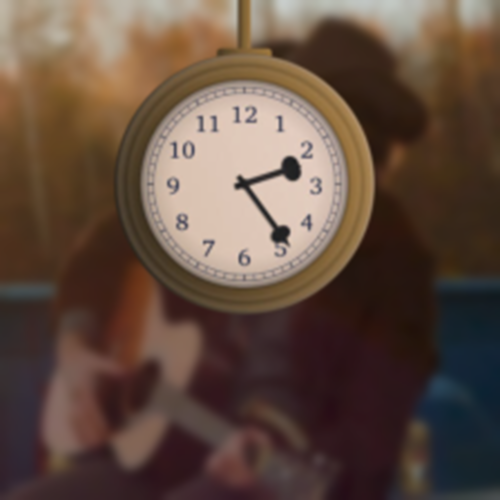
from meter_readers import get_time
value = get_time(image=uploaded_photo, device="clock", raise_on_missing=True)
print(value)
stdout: 2:24
